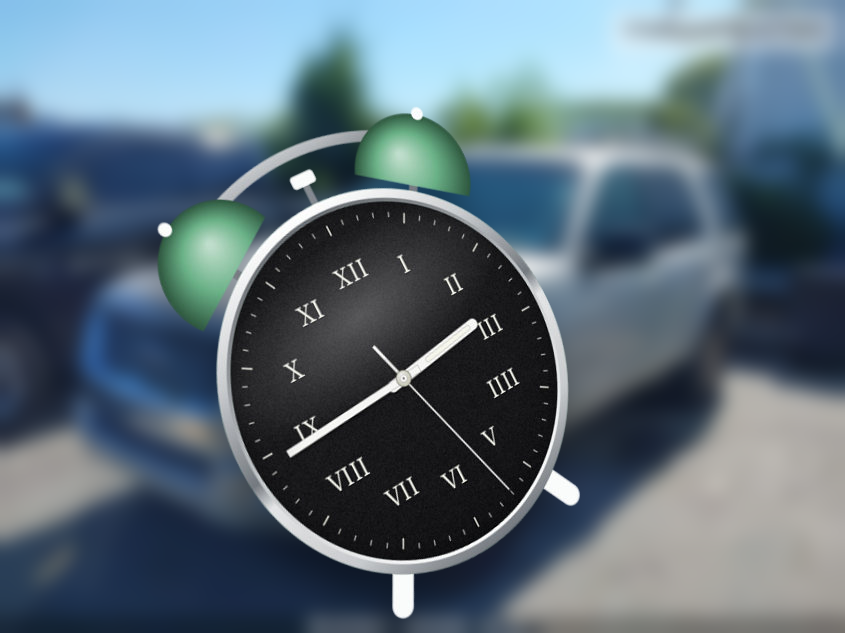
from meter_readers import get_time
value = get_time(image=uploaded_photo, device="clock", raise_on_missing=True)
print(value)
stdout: 2:44:27
